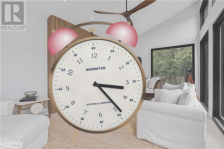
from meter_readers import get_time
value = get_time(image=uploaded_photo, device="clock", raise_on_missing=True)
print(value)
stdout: 3:24
